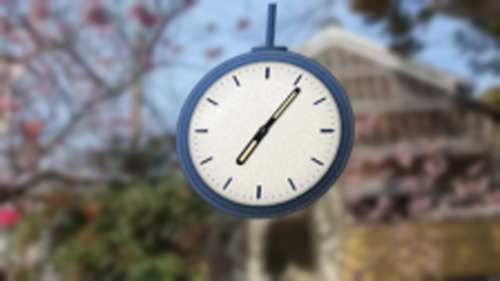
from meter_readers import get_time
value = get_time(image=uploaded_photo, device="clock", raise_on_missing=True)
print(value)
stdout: 7:06
